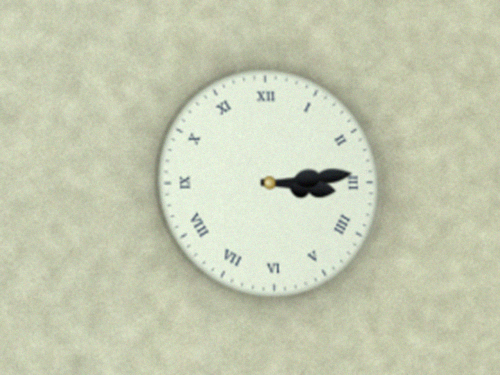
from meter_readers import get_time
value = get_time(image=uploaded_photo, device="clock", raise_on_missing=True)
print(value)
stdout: 3:14
